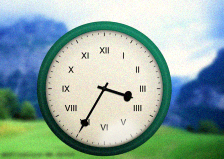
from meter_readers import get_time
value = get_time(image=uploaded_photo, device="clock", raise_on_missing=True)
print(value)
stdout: 3:35
